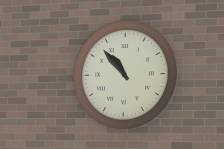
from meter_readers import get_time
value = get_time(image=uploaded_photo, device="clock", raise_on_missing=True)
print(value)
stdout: 10:53
